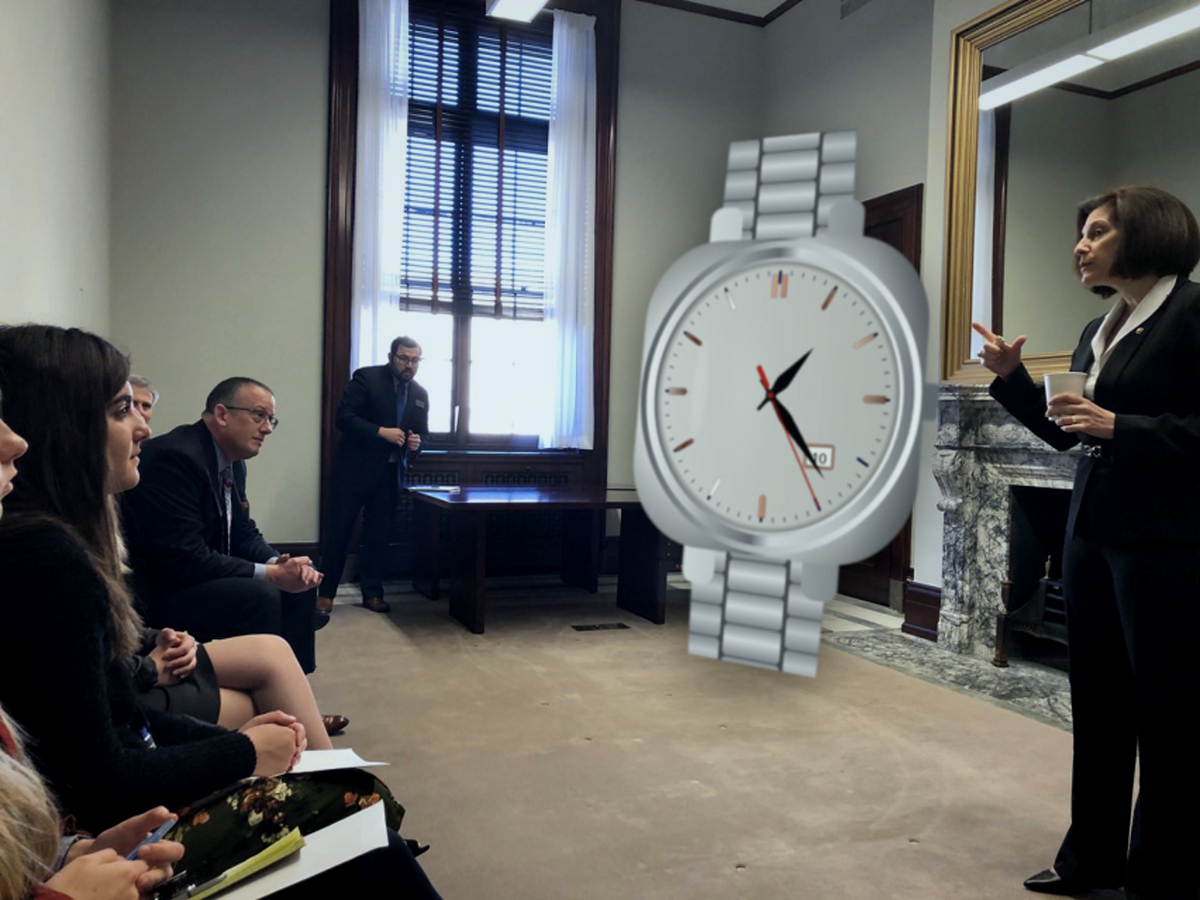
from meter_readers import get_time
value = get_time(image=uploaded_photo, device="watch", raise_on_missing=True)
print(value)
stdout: 1:23:25
